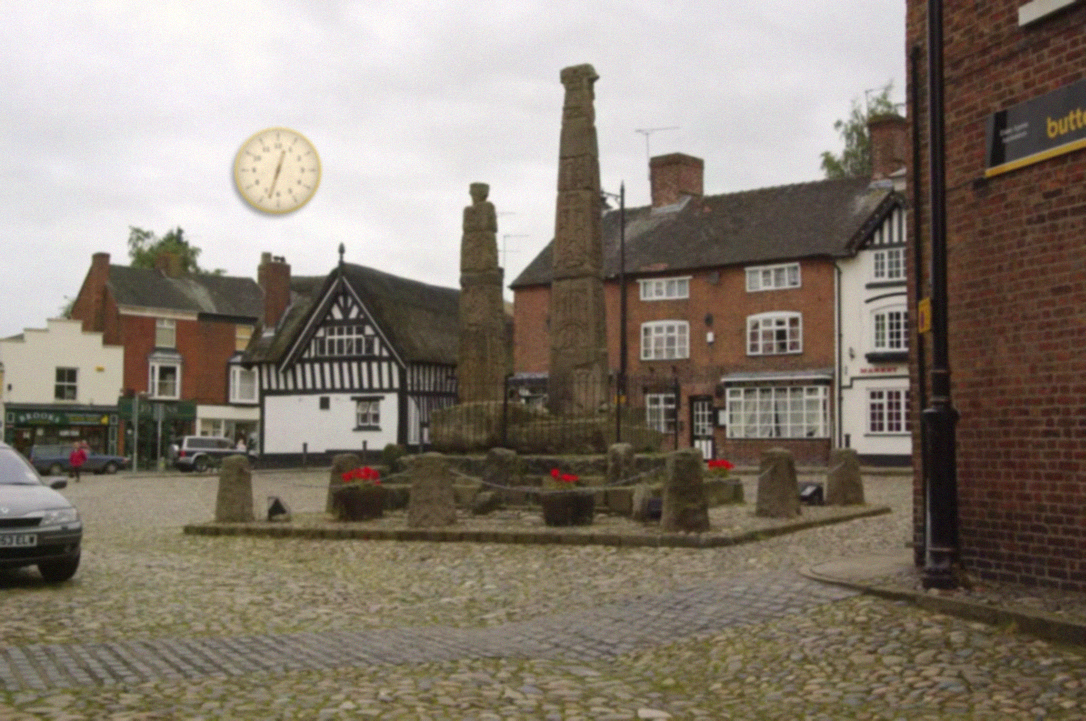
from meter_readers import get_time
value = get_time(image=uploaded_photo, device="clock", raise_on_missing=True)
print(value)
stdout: 12:33
